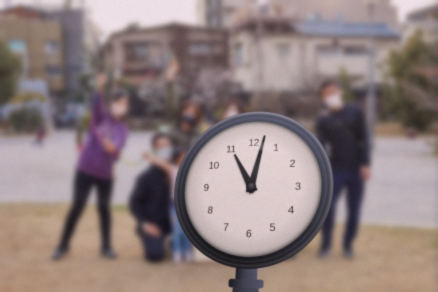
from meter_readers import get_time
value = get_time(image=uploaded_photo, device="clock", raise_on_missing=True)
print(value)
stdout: 11:02
